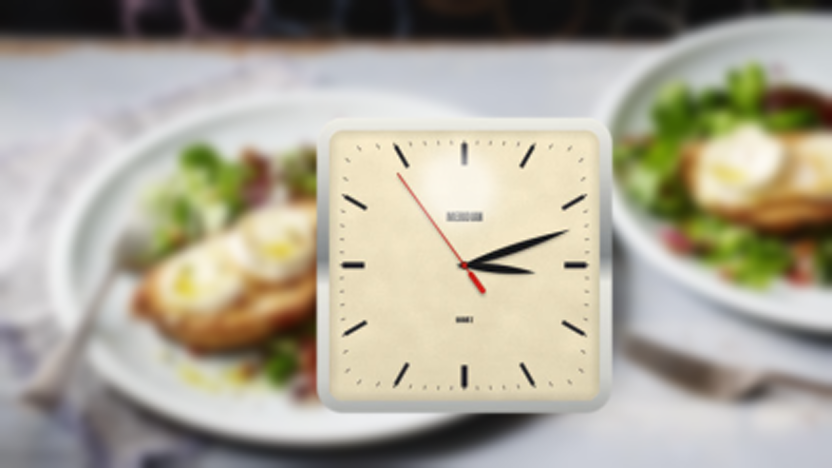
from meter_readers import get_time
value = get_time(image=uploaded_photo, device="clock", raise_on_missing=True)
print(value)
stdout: 3:11:54
